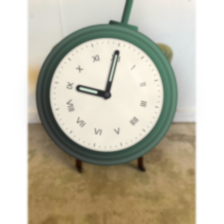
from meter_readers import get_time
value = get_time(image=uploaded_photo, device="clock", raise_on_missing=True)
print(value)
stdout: 9:00
